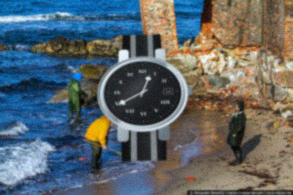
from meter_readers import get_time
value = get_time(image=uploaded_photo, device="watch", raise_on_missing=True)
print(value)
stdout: 12:40
